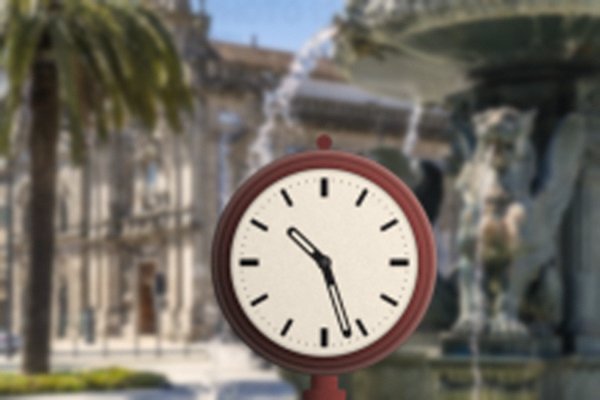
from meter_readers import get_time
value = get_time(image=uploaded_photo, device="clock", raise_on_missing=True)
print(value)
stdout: 10:27
